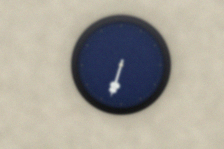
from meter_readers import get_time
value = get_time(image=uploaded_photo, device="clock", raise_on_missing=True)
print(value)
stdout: 6:33
